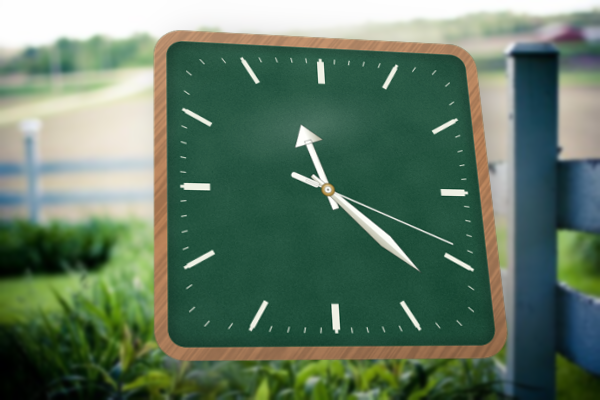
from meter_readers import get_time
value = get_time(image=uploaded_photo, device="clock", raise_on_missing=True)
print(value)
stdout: 11:22:19
